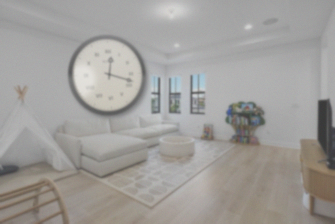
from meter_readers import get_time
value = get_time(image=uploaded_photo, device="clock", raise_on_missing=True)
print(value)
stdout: 12:18
